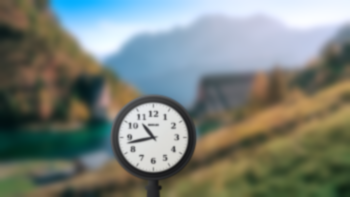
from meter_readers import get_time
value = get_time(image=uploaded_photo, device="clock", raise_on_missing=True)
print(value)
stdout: 10:43
